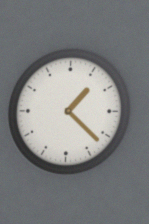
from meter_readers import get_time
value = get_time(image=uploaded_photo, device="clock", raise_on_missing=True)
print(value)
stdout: 1:22
